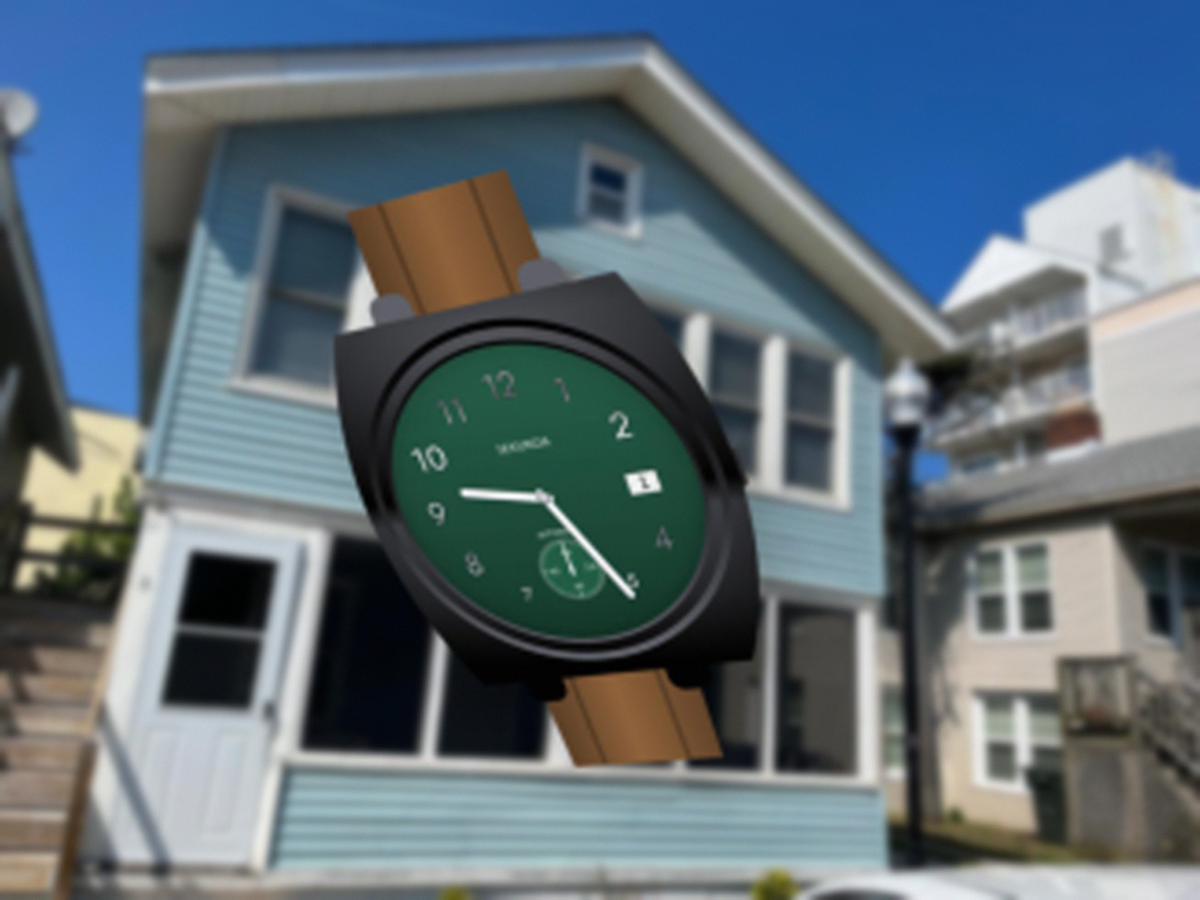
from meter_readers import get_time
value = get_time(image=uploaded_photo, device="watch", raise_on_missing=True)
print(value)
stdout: 9:26
